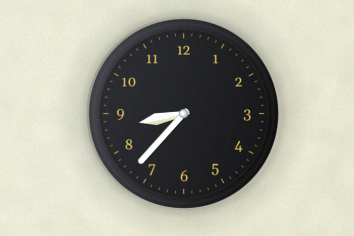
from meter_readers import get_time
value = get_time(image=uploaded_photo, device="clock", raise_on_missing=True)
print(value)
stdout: 8:37
